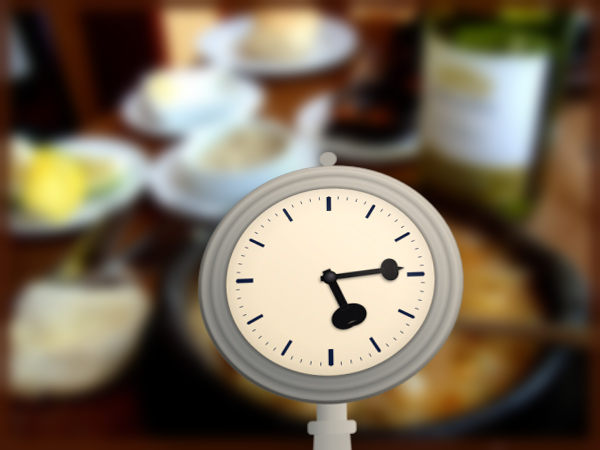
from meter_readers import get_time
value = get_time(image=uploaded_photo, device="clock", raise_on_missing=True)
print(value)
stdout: 5:14
